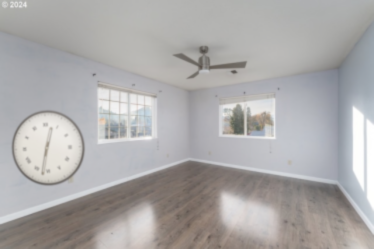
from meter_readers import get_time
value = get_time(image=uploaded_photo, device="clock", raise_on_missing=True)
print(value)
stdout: 12:32
